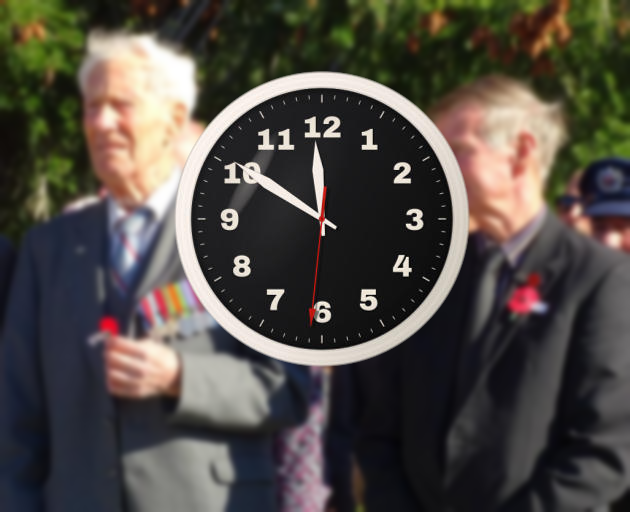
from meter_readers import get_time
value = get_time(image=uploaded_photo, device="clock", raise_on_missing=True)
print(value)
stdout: 11:50:31
